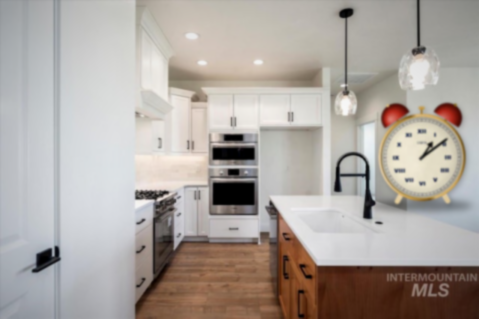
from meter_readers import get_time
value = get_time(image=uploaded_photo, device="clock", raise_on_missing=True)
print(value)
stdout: 1:09
